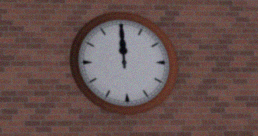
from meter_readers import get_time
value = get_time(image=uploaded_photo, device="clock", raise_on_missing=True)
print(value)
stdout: 12:00
